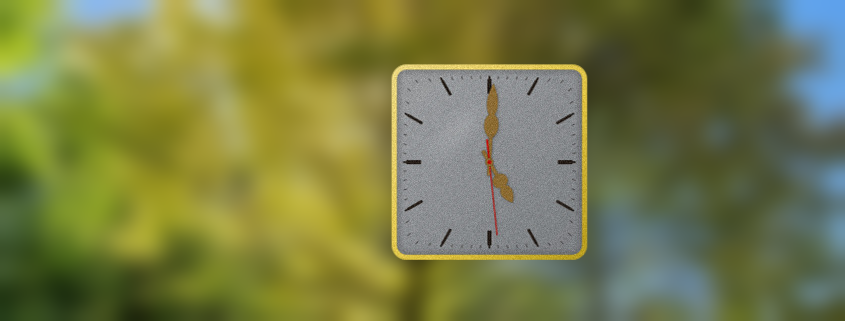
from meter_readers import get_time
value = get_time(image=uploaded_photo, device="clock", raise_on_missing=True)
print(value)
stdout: 5:00:29
